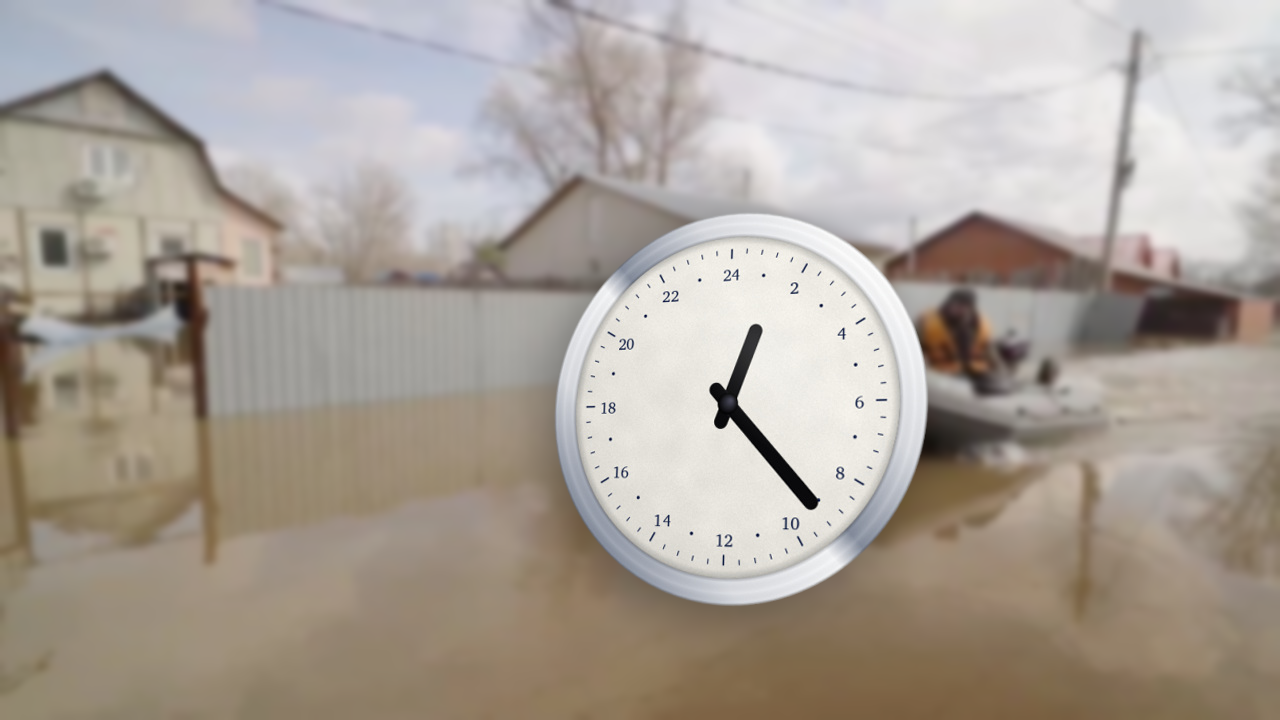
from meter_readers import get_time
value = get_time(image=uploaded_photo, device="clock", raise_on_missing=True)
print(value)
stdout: 1:23
